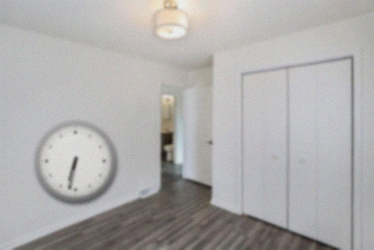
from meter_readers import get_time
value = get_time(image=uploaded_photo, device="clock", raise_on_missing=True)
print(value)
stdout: 6:32
